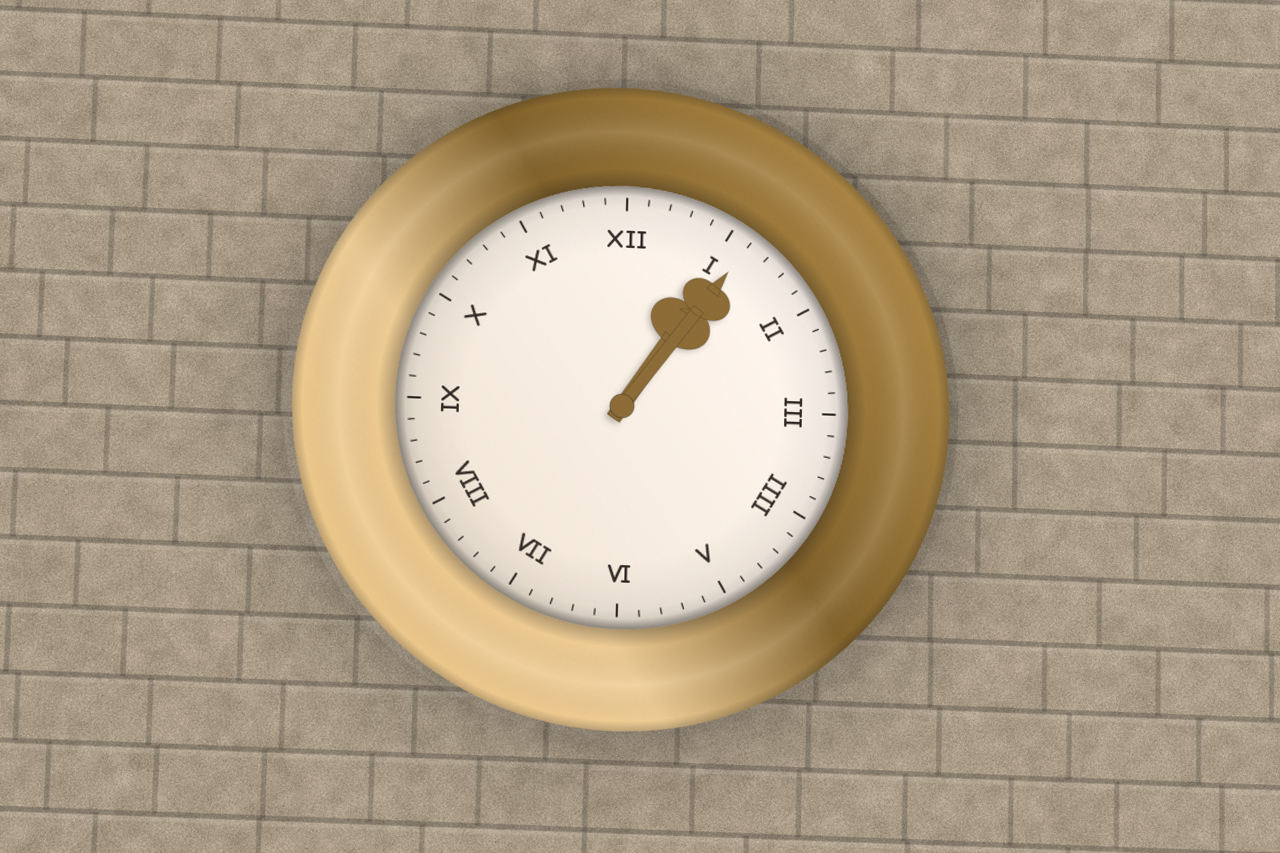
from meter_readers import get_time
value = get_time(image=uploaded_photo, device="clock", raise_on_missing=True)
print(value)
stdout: 1:06
